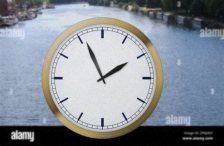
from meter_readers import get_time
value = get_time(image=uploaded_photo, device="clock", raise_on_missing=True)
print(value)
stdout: 1:56
